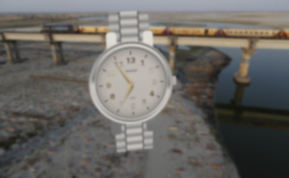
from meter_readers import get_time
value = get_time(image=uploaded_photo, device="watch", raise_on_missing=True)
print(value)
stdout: 6:54
